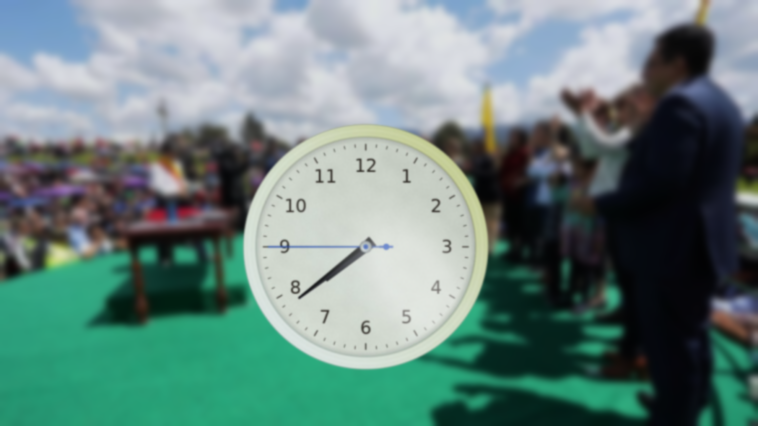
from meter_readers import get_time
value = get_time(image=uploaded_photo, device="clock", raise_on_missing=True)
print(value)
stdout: 7:38:45
